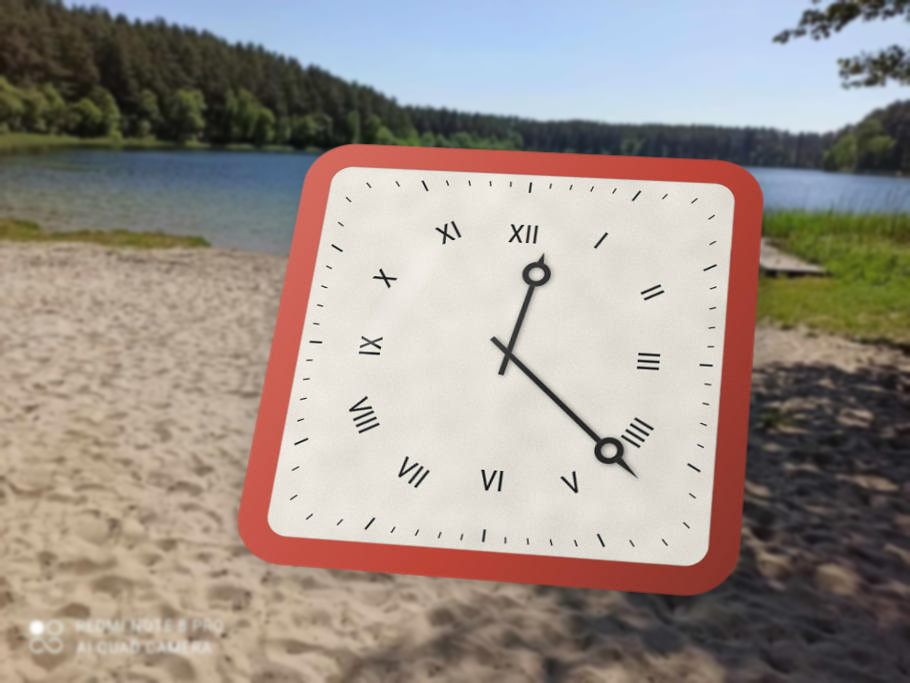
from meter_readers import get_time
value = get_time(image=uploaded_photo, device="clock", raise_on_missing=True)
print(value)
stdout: 12:22
